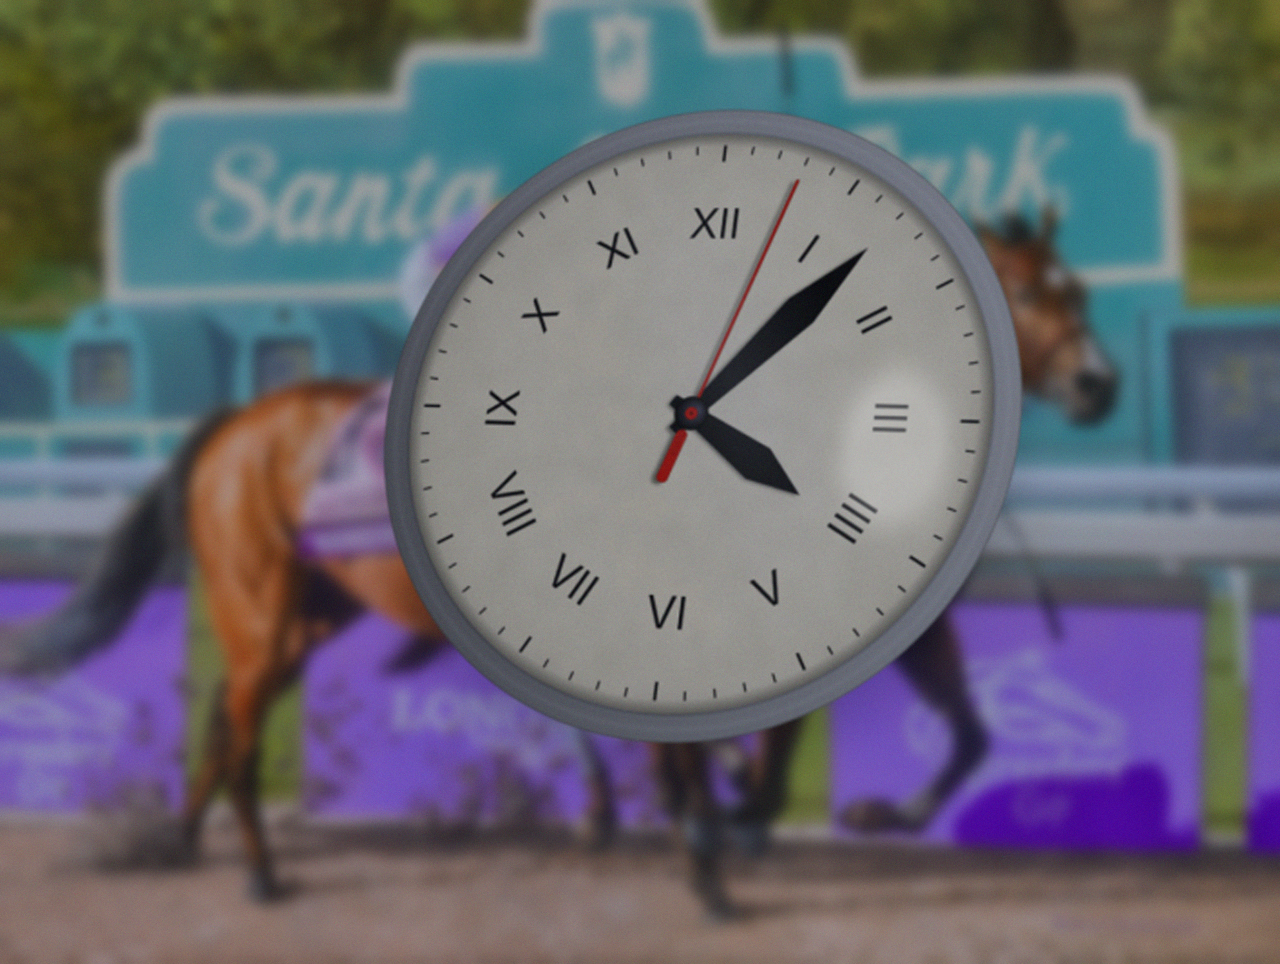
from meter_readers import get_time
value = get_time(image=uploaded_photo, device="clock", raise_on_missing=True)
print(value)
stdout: 4:07:03
